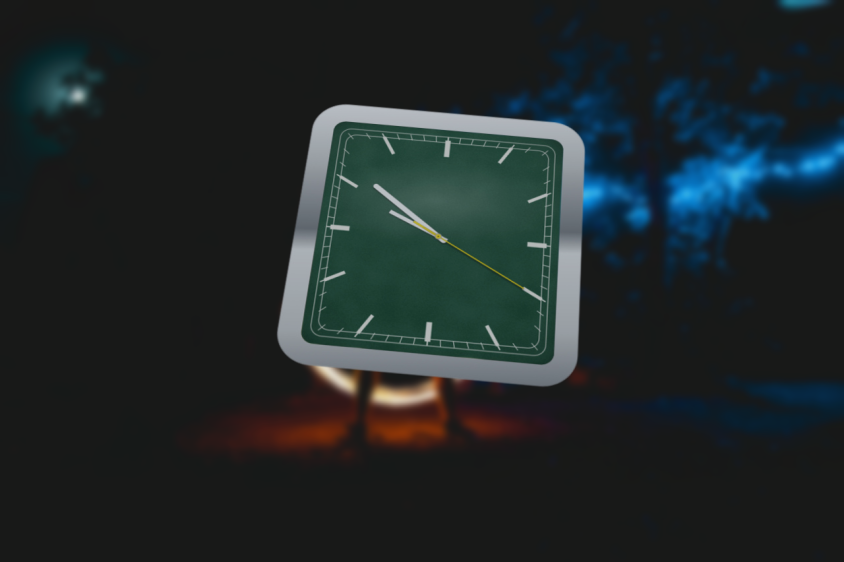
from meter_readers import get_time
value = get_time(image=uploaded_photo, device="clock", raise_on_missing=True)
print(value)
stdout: 9:51:20
